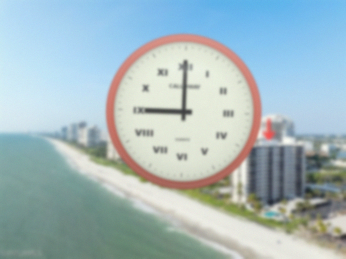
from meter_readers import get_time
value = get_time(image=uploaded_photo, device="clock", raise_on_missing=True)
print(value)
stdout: 9:00
